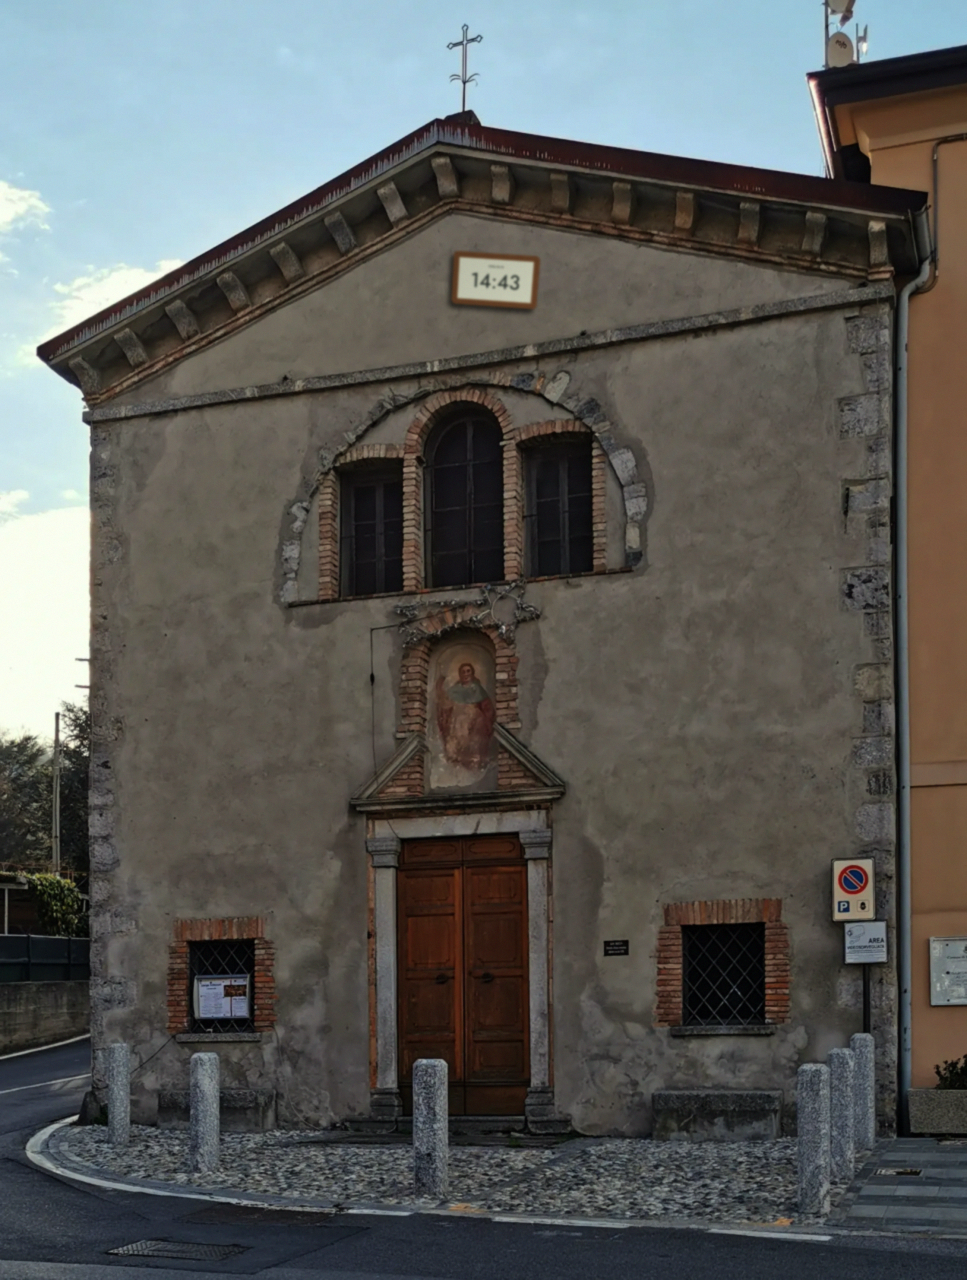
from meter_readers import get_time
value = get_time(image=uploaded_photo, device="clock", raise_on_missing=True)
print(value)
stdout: 14:43
